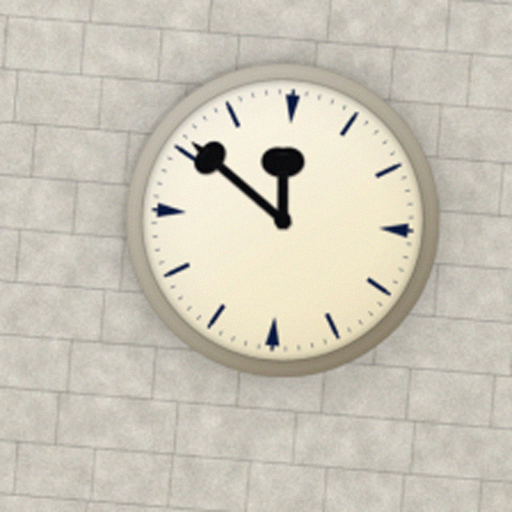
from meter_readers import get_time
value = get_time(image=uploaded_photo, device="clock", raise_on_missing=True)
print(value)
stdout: 11:51
